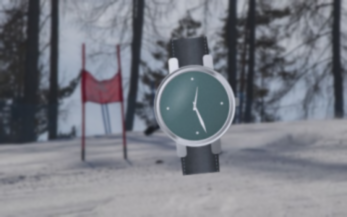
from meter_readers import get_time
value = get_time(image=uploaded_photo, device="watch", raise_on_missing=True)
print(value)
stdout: 12:27
